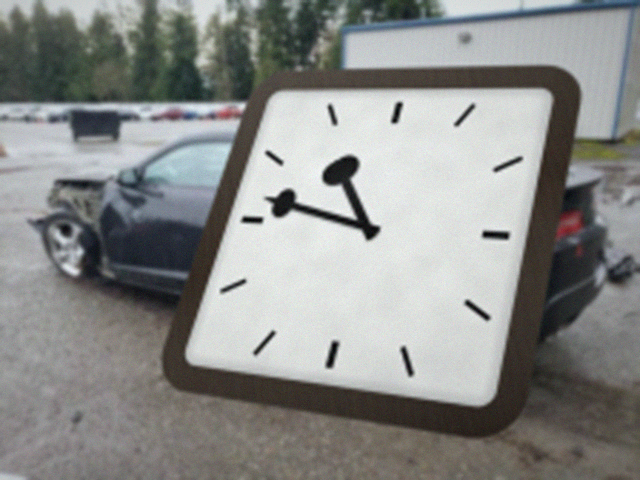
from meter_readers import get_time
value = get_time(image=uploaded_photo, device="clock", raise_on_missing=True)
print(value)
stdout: 10:47
